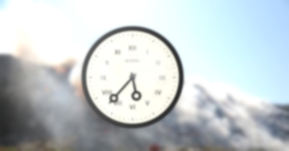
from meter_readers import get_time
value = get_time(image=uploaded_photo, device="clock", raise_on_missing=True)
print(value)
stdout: 5:37
